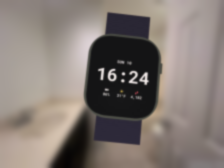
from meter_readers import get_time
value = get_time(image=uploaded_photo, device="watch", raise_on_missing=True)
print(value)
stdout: 16:24
